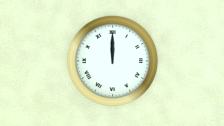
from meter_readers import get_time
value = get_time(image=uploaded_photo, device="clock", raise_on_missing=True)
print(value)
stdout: 12:00
